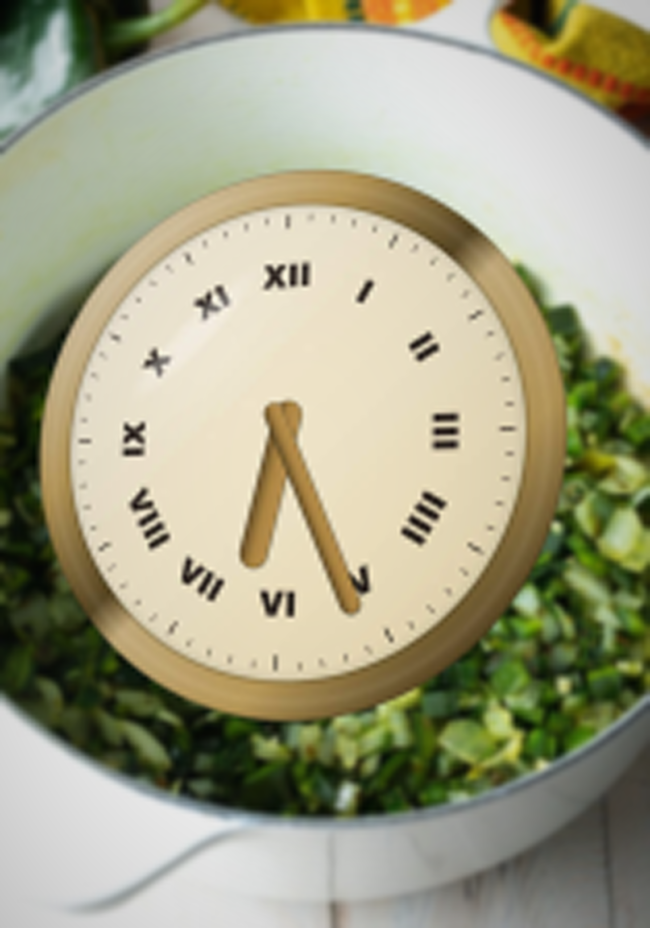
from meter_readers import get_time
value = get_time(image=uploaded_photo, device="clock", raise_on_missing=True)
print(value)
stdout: 6:26
